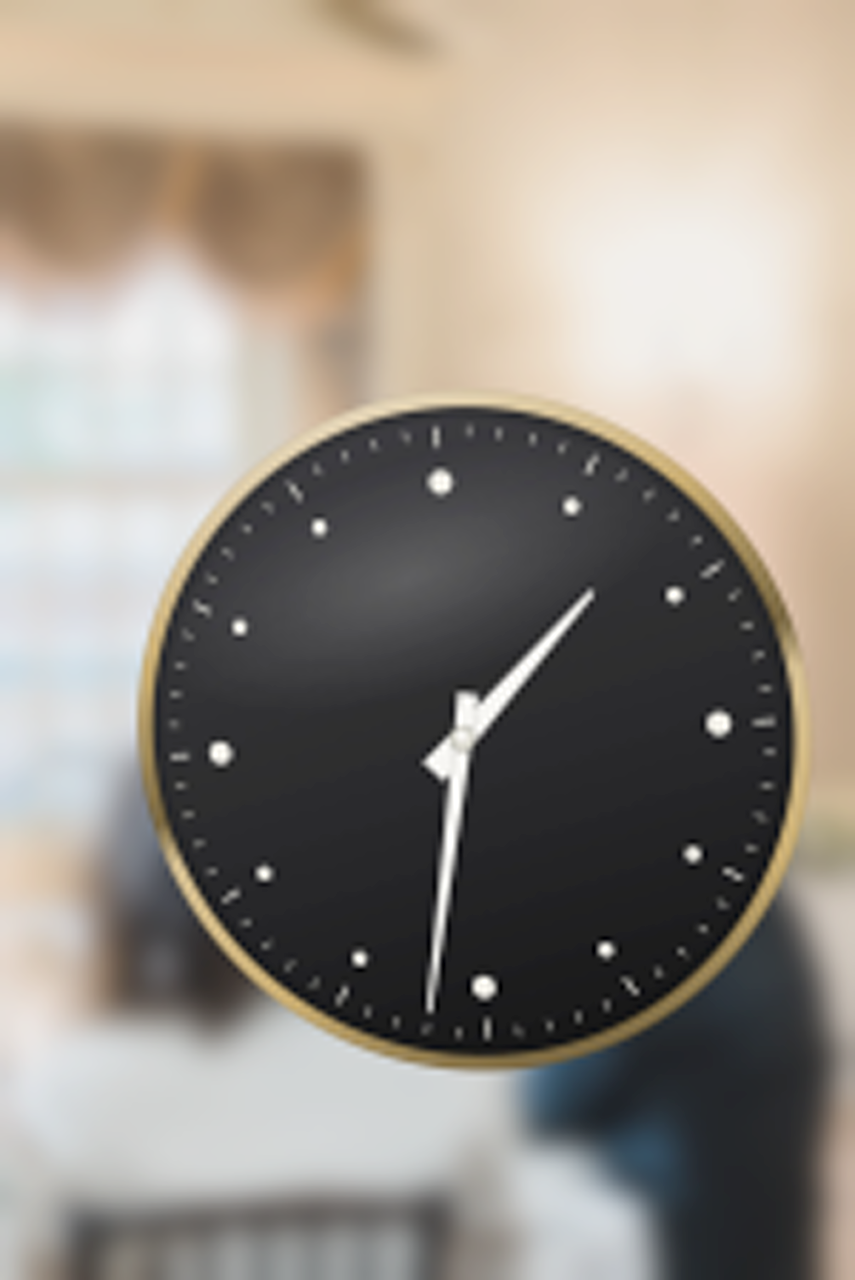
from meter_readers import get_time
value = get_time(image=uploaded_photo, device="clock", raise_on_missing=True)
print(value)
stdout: 1:32
